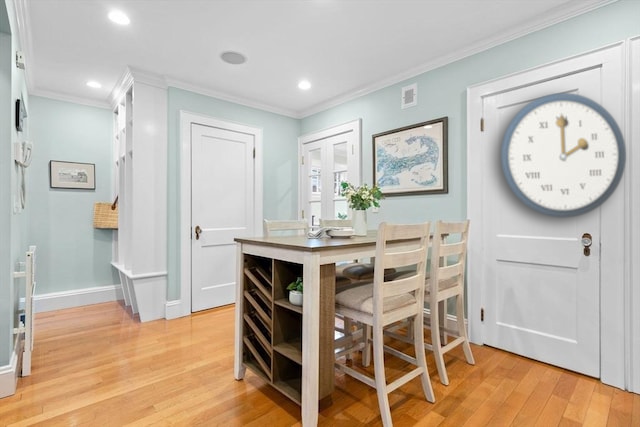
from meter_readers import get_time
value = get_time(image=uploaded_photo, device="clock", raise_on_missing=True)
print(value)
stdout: 2:00
